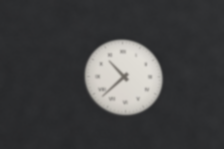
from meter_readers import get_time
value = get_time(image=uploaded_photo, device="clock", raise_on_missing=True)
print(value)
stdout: 10:38
